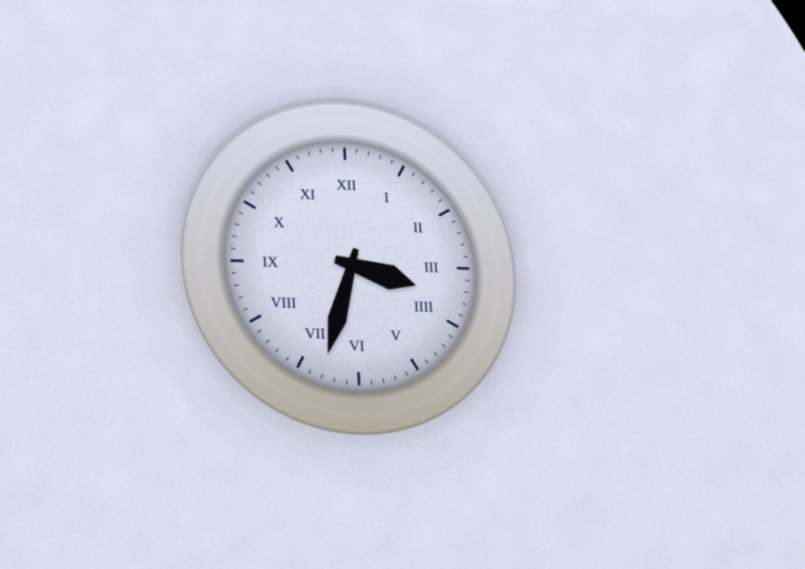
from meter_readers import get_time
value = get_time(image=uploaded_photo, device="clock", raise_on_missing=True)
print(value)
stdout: 3:33
